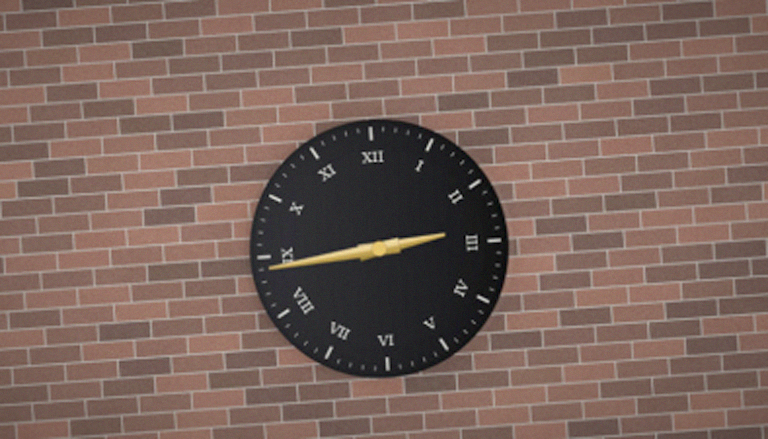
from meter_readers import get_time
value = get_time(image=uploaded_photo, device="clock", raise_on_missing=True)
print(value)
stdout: 2:44
